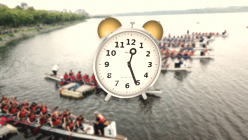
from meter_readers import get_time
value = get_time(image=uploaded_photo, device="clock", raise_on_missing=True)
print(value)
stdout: 12:26
